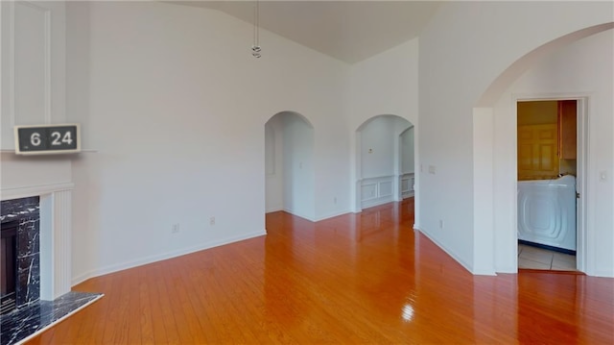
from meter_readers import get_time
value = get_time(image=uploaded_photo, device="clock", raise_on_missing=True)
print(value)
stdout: 6:24
